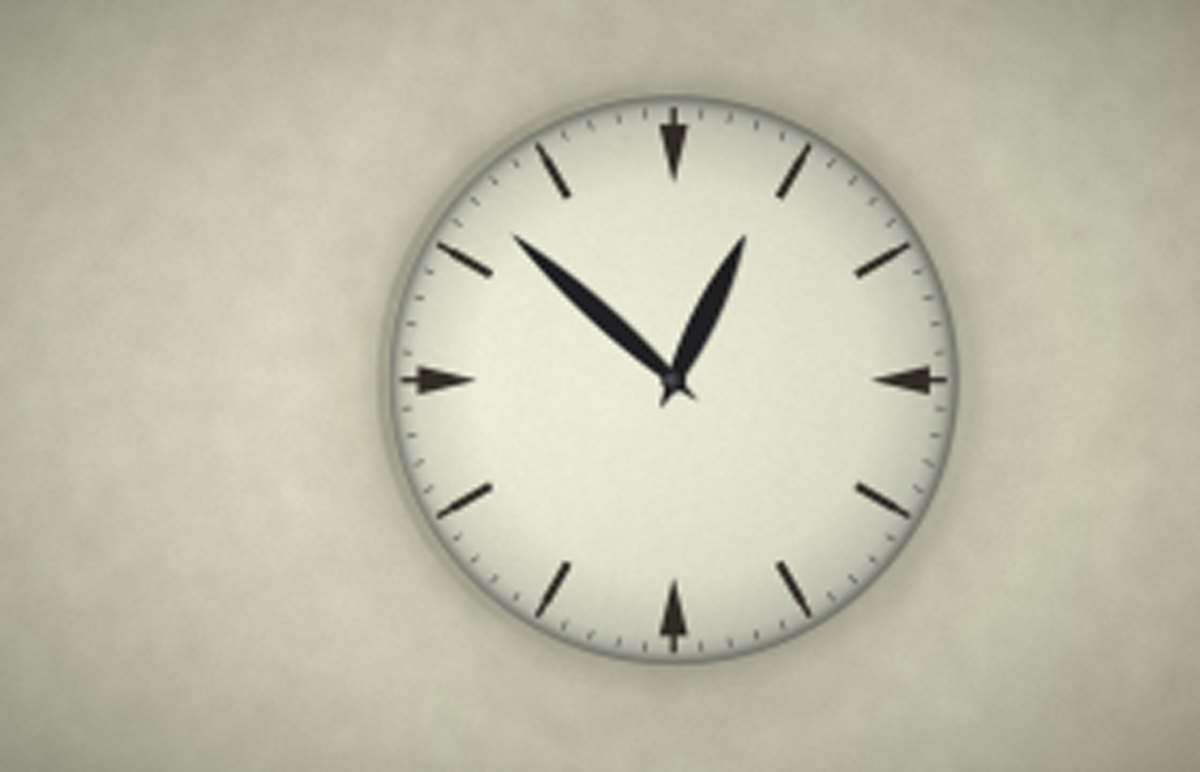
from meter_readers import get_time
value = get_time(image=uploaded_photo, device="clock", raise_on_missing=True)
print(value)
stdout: 12:52
